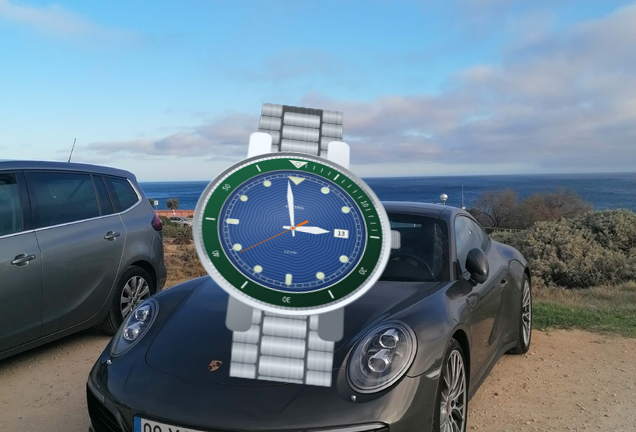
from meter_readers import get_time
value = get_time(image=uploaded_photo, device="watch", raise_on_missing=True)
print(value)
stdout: 2:58:39
